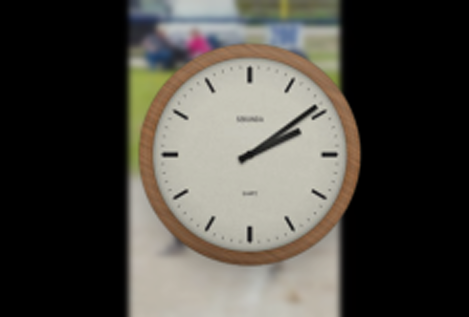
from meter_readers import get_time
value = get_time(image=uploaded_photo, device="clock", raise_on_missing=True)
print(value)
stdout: 2:09
